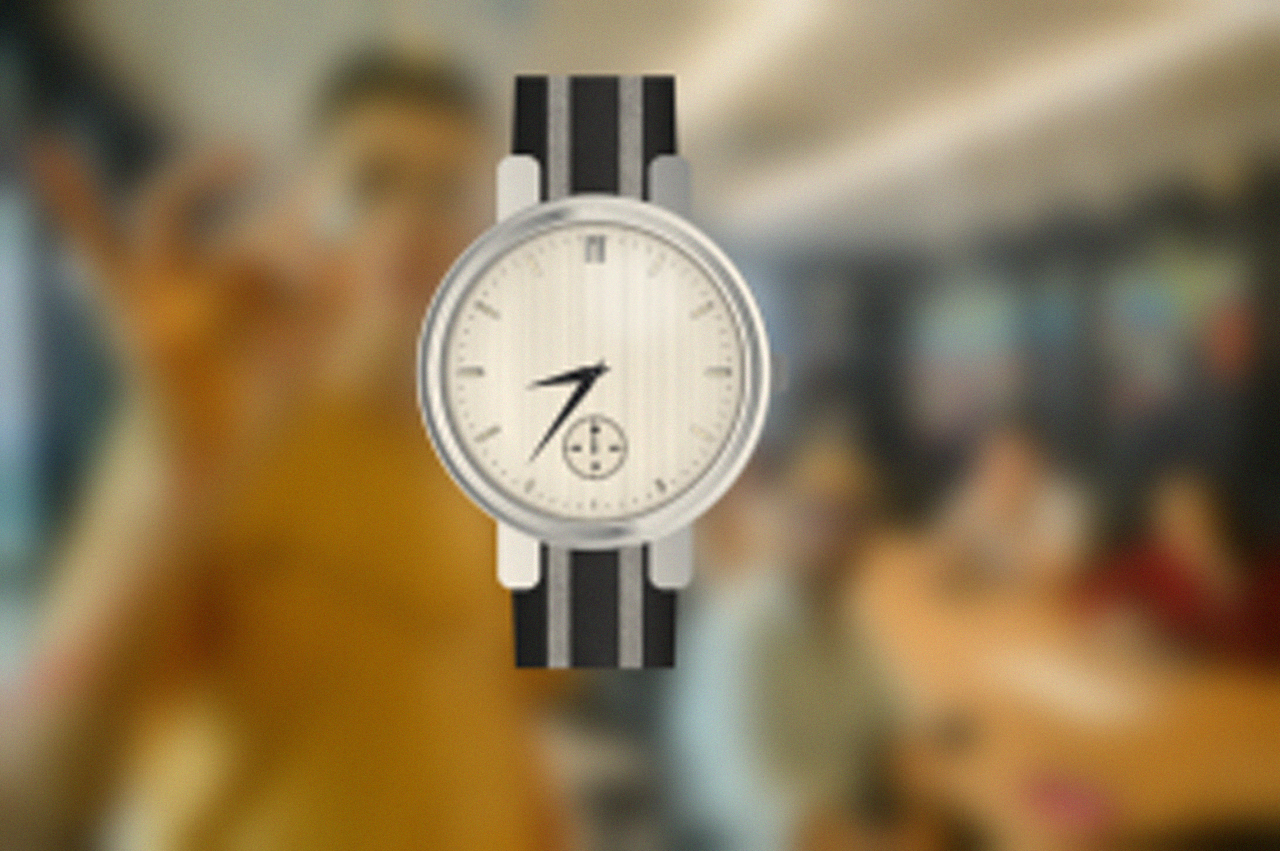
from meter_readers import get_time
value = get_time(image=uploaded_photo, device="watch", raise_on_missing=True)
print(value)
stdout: 8:36
